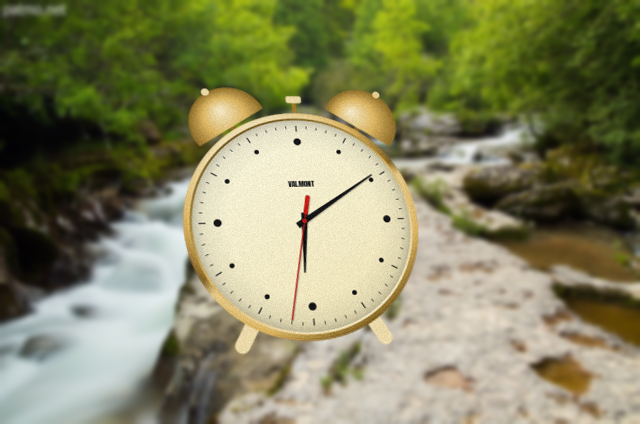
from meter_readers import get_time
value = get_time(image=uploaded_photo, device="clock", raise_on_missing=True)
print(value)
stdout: 6:09:32
